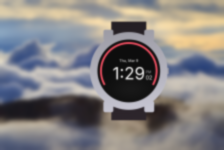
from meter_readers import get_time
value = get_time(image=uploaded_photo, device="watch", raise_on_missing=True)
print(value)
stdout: 1:29
